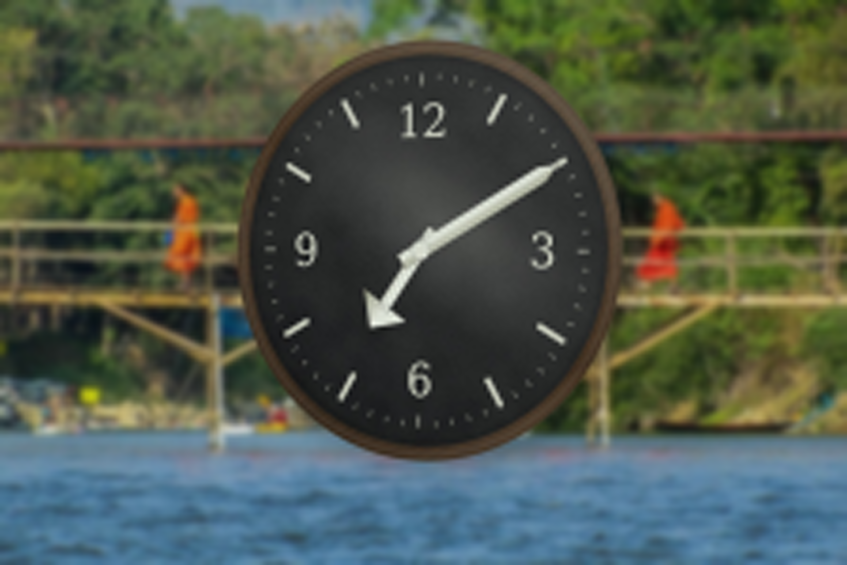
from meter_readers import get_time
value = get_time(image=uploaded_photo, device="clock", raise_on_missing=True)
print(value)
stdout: 7:10
